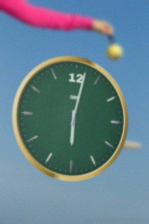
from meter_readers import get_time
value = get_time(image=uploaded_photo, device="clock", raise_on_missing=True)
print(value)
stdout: 6:02
